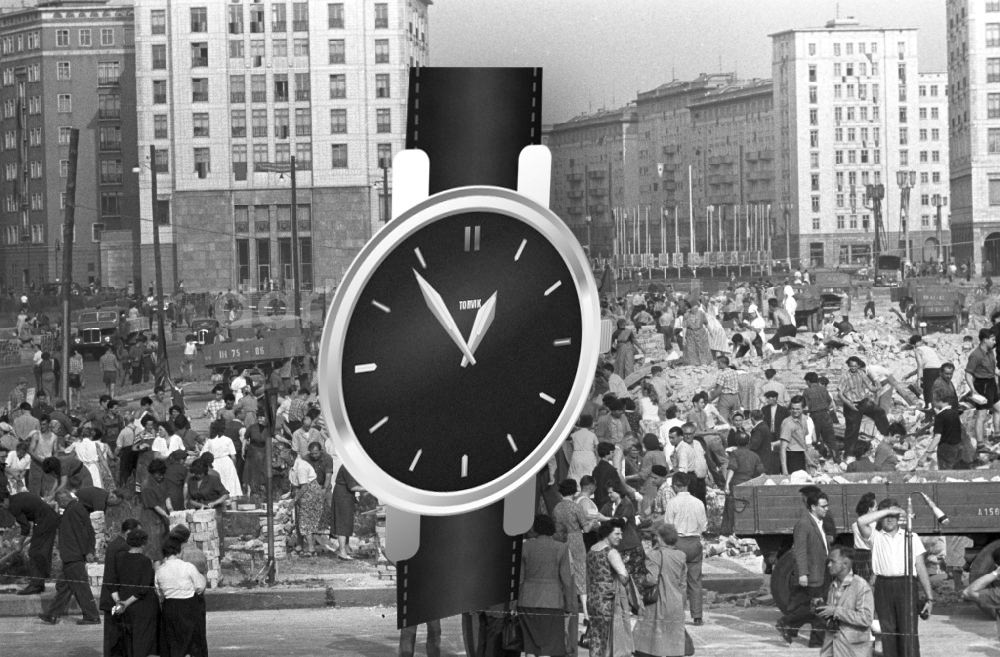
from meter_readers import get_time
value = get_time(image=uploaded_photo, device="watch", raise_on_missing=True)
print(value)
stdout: 12:54
